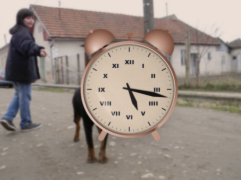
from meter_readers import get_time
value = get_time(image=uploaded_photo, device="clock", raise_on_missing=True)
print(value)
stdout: 5:17
